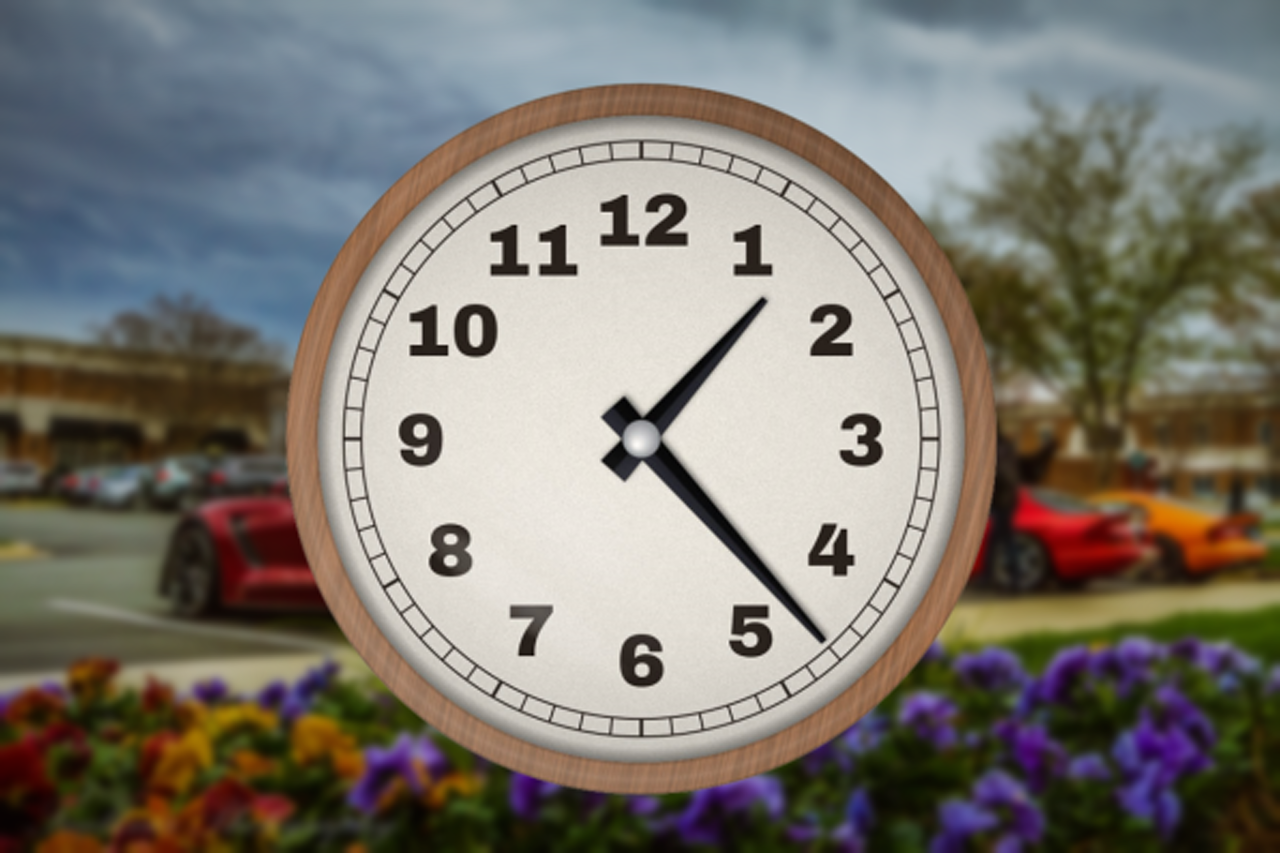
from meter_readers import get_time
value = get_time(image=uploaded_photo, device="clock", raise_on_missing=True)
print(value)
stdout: 1:23
